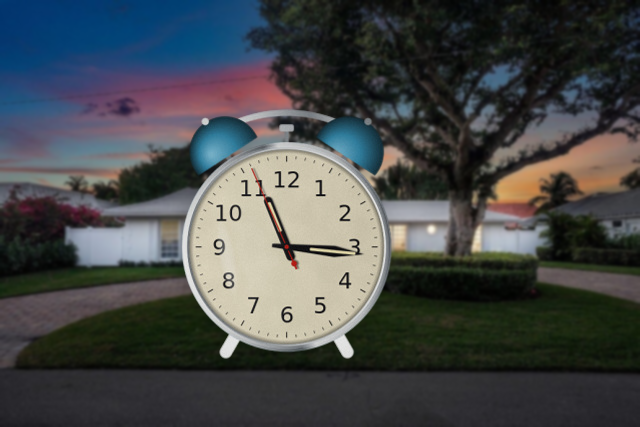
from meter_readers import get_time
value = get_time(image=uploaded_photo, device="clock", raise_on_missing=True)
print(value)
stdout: 11:15:56
